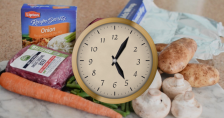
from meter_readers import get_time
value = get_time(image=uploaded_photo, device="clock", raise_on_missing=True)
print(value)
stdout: 5:05
